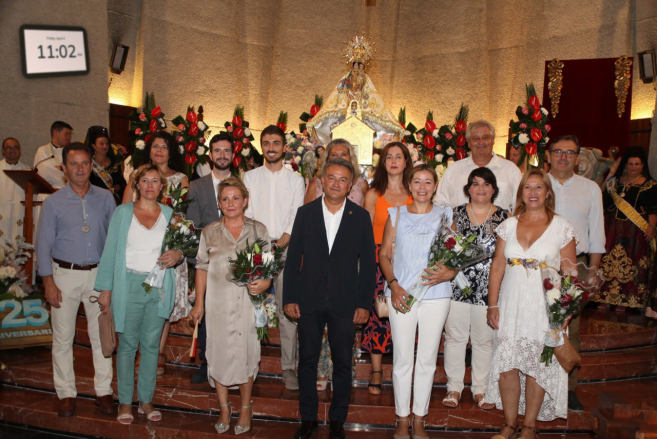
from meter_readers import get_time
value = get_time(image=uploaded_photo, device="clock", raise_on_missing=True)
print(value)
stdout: 11:02
